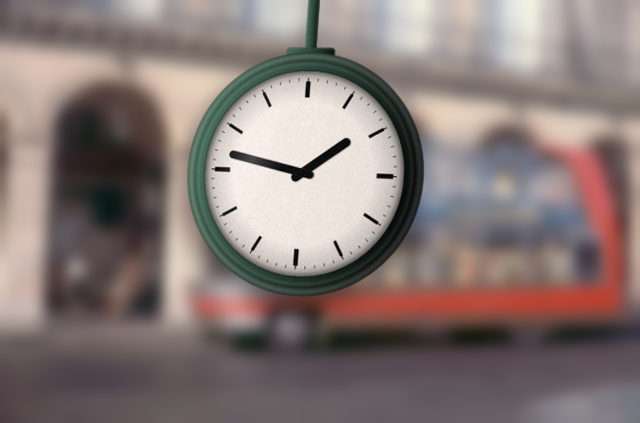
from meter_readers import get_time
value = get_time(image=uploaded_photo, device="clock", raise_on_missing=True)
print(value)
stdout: 1:47
